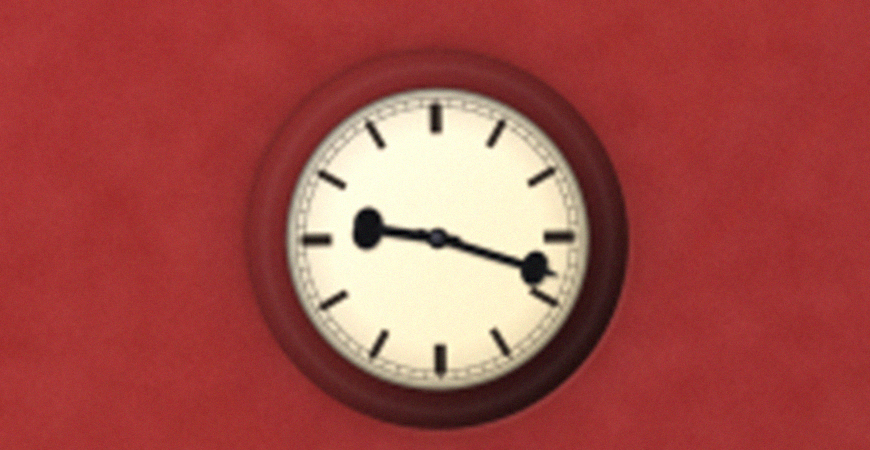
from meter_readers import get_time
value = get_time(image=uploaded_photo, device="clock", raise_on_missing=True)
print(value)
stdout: 9:18
